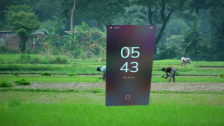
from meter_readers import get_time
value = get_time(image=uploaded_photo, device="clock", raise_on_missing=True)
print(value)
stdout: 5:43
